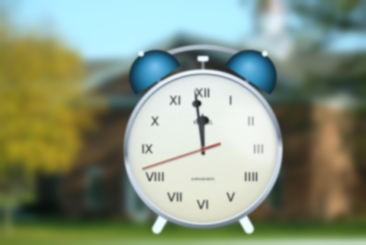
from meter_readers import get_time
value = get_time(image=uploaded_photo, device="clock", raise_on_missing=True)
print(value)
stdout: 11:58:42
